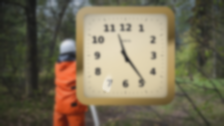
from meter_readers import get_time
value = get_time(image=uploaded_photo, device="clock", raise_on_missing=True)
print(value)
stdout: 11:24
